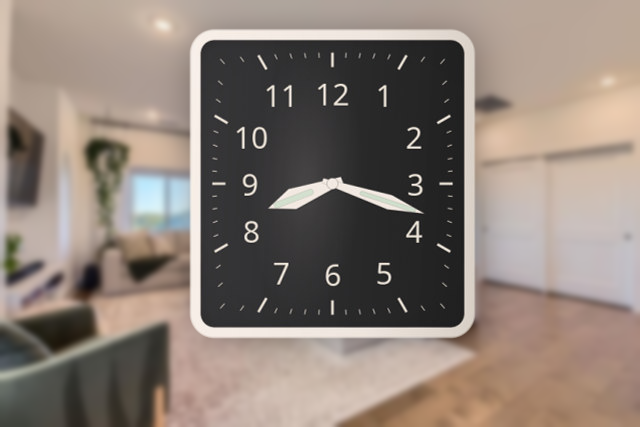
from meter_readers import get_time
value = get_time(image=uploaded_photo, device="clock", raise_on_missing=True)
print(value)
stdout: 8:18
